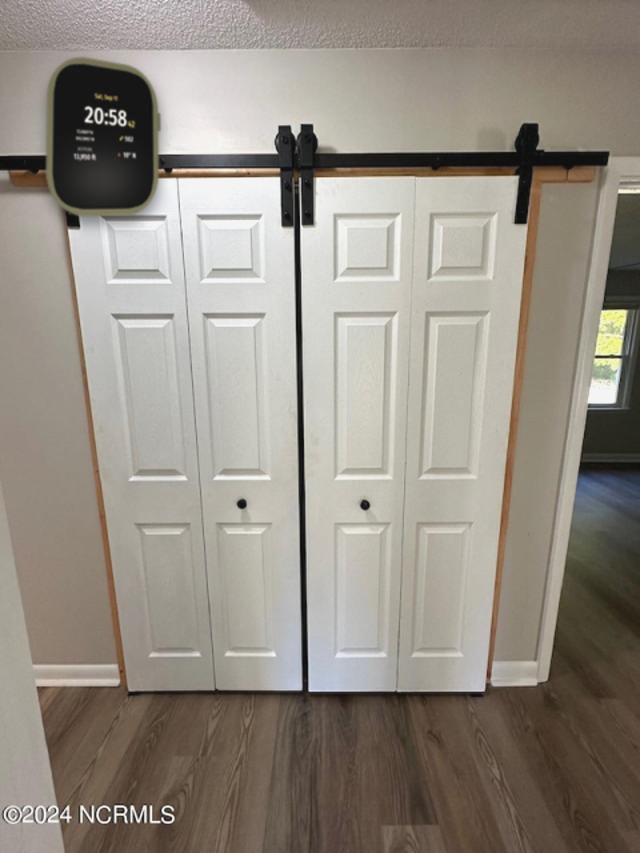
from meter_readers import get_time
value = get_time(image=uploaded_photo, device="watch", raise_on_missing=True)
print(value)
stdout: 20:58
